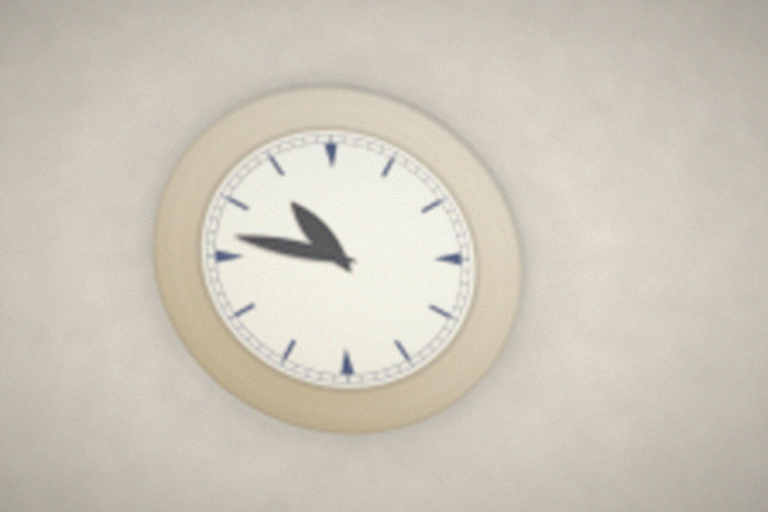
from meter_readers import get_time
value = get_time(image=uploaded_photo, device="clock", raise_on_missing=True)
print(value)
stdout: 10:47
